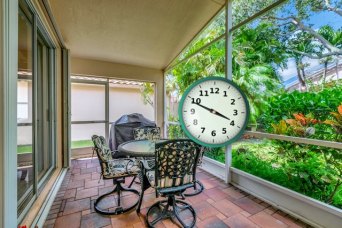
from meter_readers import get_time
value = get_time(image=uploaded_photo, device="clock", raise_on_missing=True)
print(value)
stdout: 3:49
